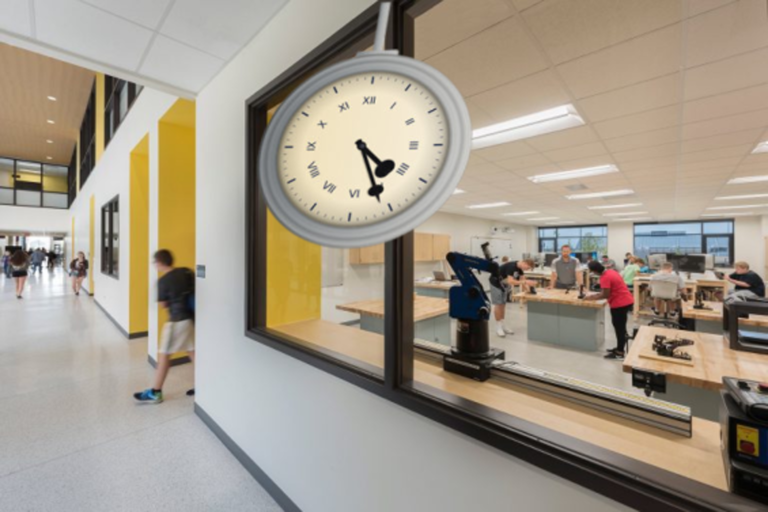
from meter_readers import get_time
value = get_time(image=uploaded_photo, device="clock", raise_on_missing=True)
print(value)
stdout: 4:26
